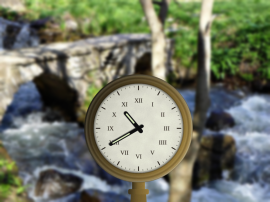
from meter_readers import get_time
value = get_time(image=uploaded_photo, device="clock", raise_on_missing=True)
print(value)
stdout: 10:40
